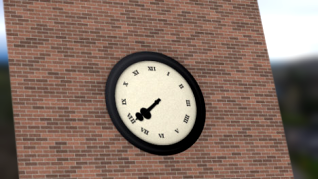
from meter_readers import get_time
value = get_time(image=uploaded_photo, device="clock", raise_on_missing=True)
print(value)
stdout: 7:39
